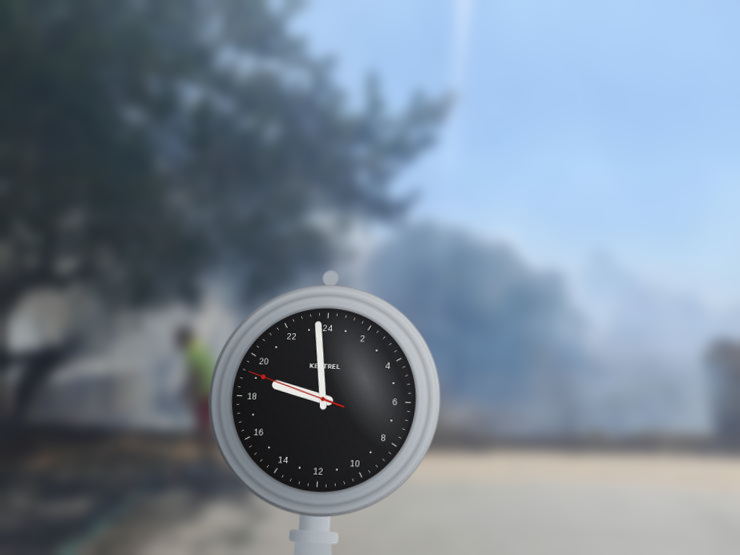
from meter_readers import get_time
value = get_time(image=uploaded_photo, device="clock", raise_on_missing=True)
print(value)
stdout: 18:58:48
